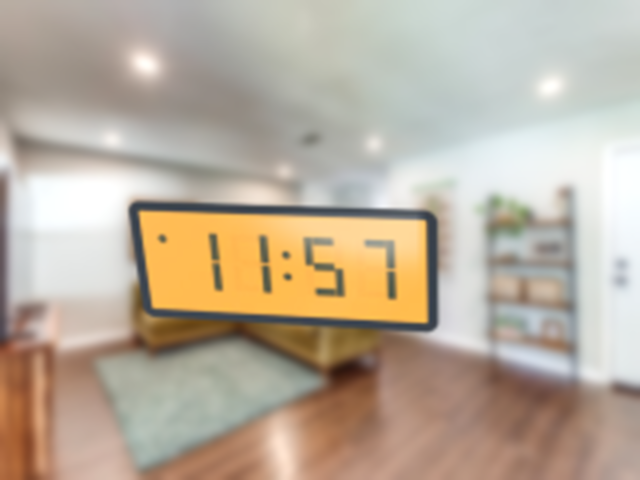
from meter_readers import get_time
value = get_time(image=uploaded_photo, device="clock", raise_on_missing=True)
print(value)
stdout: 11:57
